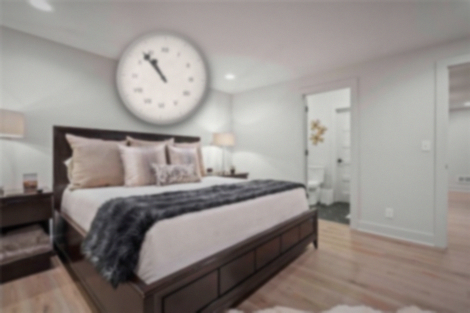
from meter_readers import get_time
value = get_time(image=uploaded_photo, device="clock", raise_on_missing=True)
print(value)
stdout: 10:53
